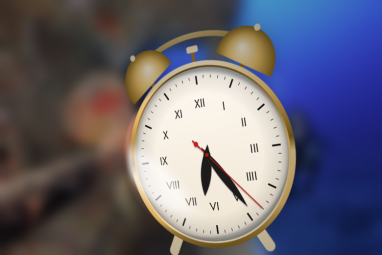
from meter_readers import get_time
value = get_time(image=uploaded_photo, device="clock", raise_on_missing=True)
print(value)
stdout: 6:24:23
